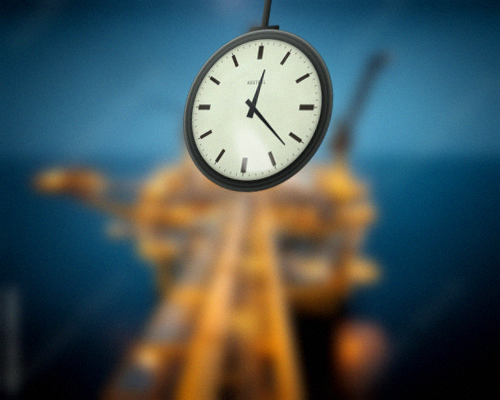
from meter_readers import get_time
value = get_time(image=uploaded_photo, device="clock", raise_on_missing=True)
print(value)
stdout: 12:22
